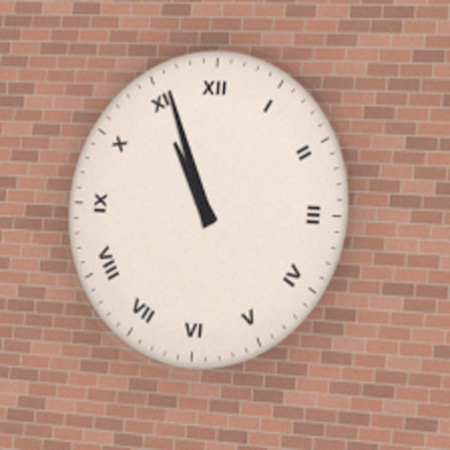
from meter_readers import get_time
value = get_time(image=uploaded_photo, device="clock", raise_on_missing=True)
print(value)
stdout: 10:56
